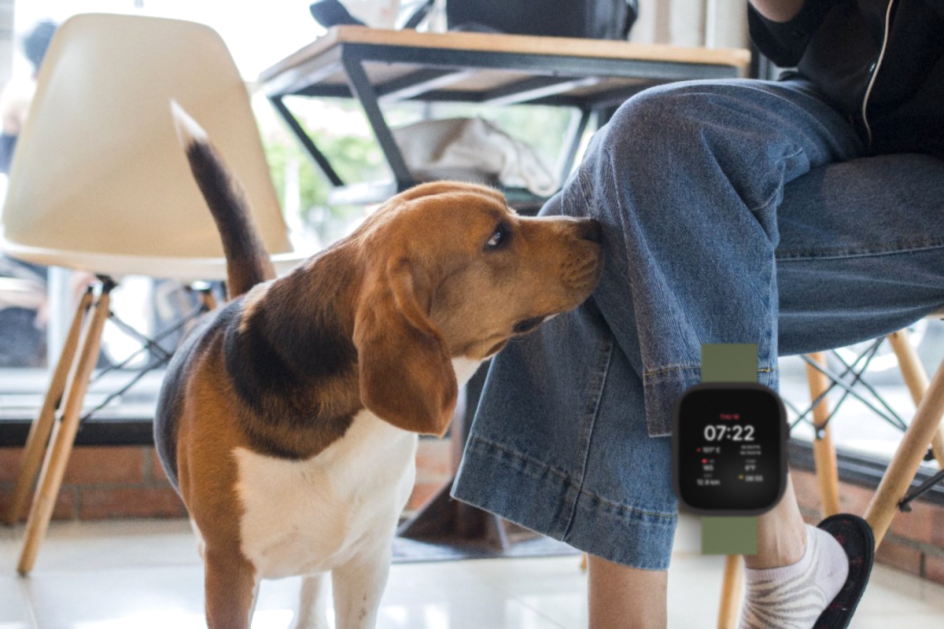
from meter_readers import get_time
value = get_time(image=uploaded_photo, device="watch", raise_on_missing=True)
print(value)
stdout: 7:22
